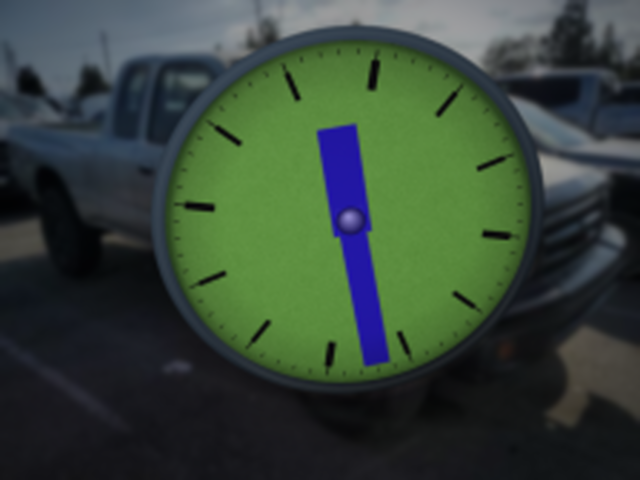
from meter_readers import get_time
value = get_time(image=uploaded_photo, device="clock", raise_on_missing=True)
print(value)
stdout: 11:27
